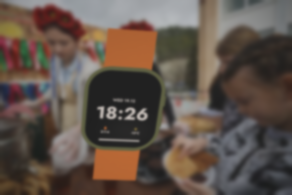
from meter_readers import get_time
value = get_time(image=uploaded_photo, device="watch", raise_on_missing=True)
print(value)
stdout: 18:26
